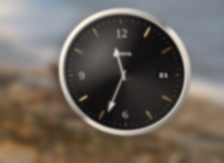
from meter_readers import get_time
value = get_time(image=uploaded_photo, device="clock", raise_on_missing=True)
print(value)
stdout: 11:34
